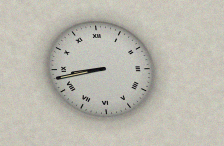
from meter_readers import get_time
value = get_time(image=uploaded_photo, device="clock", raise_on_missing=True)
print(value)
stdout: 8:43
